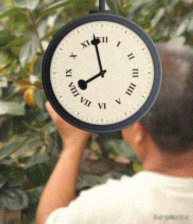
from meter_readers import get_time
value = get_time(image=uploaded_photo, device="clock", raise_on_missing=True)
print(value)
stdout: 7:58
